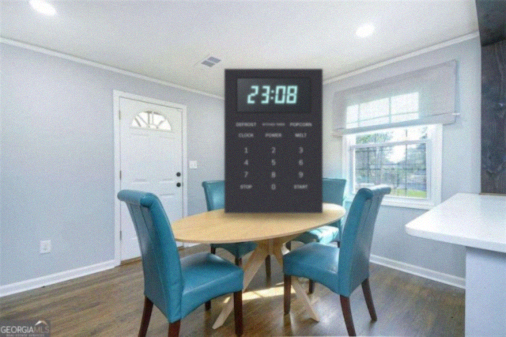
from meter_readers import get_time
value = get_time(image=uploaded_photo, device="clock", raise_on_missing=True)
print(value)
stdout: 23:08
